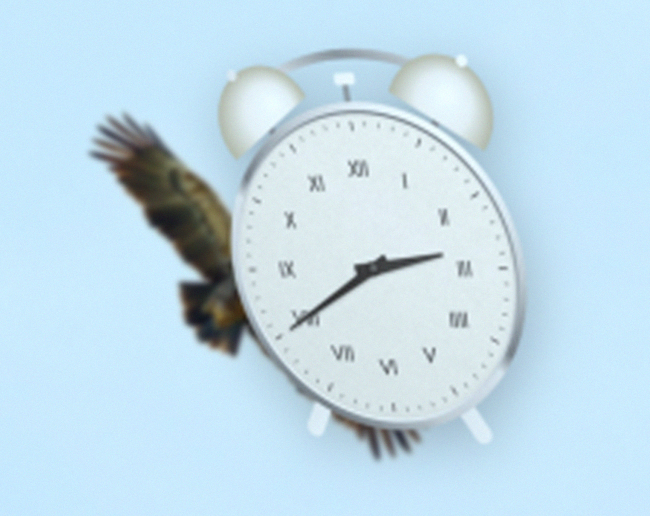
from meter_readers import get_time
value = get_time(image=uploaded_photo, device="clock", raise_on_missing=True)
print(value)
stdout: 2:40
